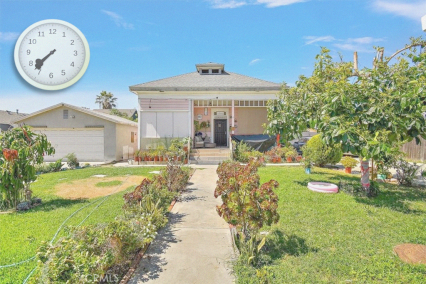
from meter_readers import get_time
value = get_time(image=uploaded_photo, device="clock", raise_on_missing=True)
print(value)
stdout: 7:37
